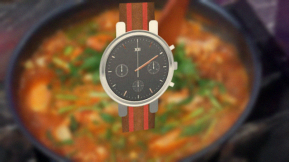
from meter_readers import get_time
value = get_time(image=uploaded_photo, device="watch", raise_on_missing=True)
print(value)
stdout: 2:10
